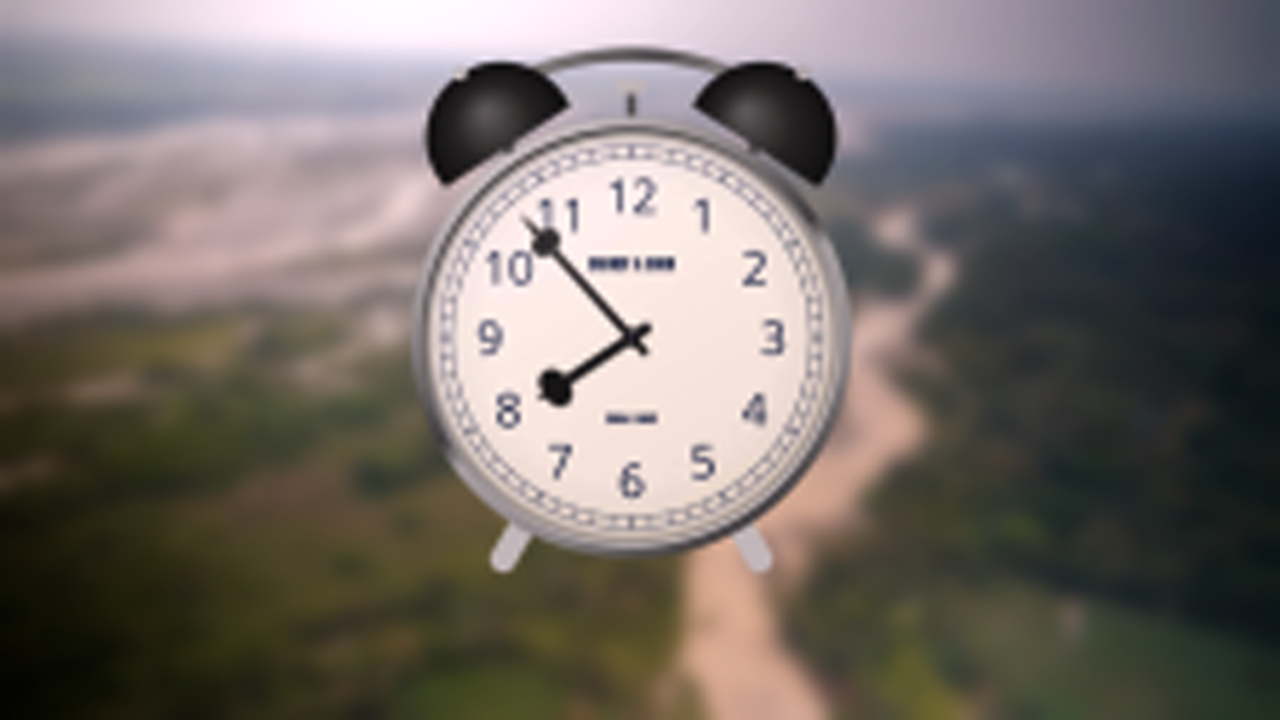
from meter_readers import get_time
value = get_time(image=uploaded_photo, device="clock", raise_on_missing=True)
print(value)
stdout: 7:53
